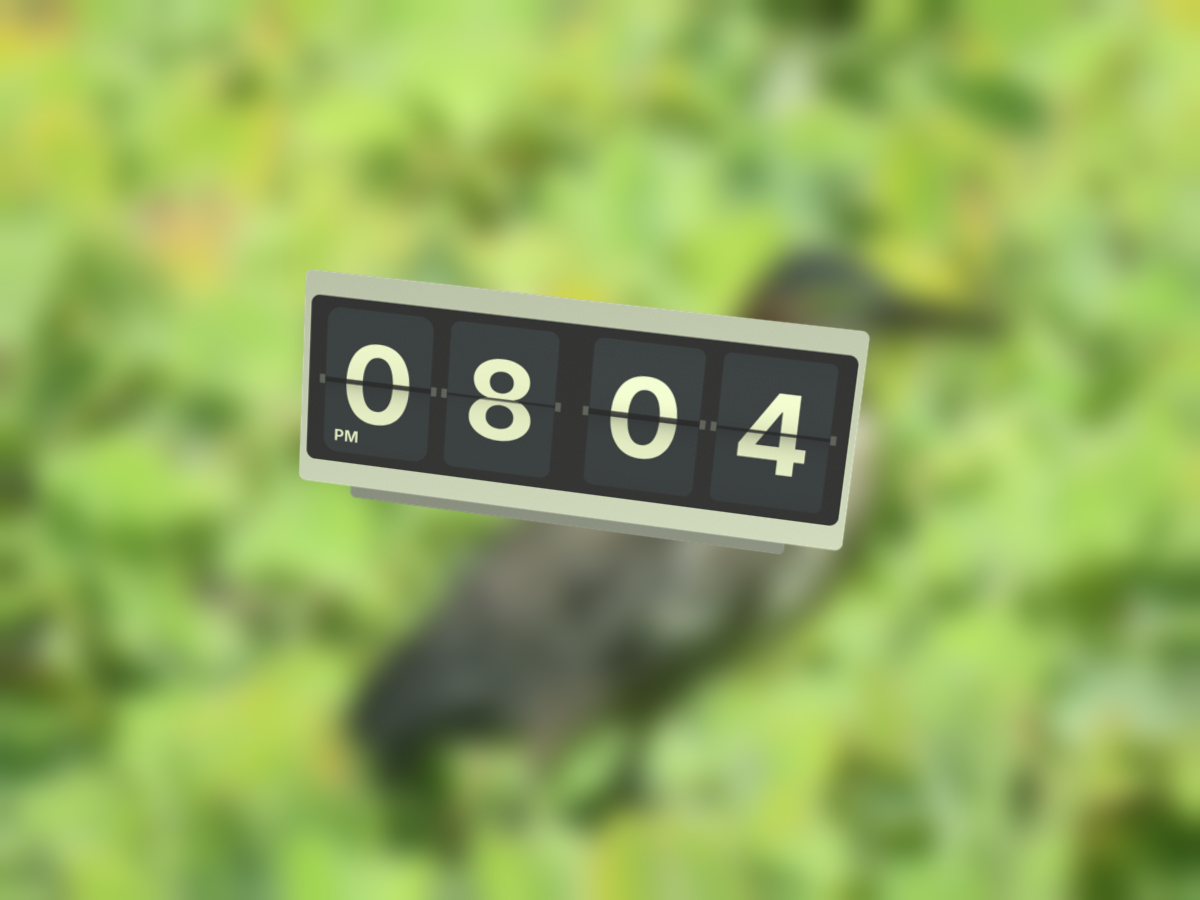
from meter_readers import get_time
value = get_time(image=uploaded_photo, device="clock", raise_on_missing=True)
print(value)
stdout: 8:04
